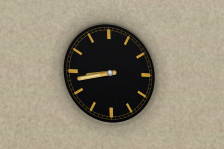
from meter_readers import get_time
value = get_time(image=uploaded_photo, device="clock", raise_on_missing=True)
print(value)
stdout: 8:43
